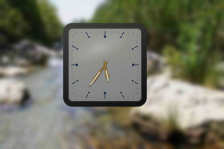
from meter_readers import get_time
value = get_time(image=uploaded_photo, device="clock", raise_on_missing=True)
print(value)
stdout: 5:36
